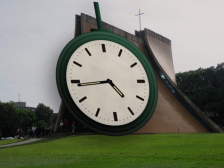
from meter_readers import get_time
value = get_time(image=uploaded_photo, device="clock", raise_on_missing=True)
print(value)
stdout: 4:44
